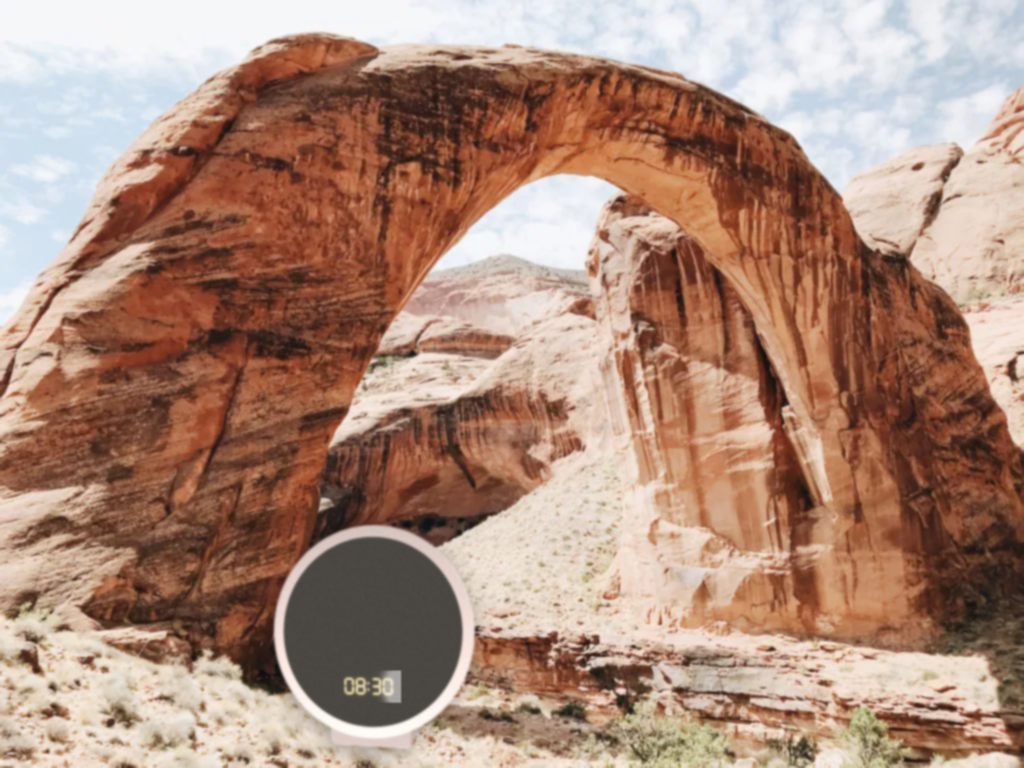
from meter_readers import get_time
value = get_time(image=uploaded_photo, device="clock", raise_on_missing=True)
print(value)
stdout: 8:30
